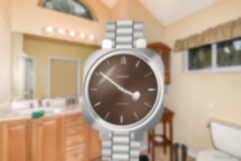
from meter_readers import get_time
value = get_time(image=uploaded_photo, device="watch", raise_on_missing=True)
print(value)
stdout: 3:51
